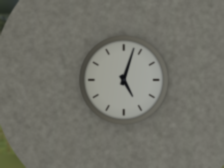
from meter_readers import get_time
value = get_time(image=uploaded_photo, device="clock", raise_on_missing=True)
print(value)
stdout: 5:03
